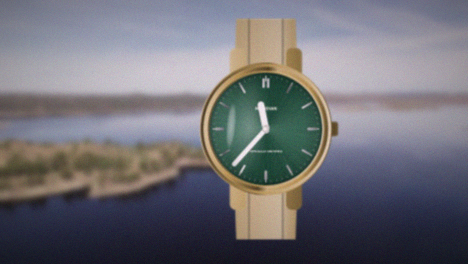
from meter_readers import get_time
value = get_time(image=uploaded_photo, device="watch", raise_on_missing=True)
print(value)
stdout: 11:37
